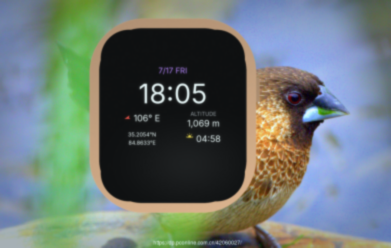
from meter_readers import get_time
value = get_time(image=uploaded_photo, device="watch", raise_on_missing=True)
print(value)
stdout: 18:05
